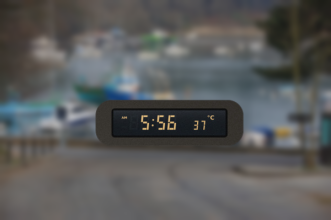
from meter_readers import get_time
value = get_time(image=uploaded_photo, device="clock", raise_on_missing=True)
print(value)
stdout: 5:56
